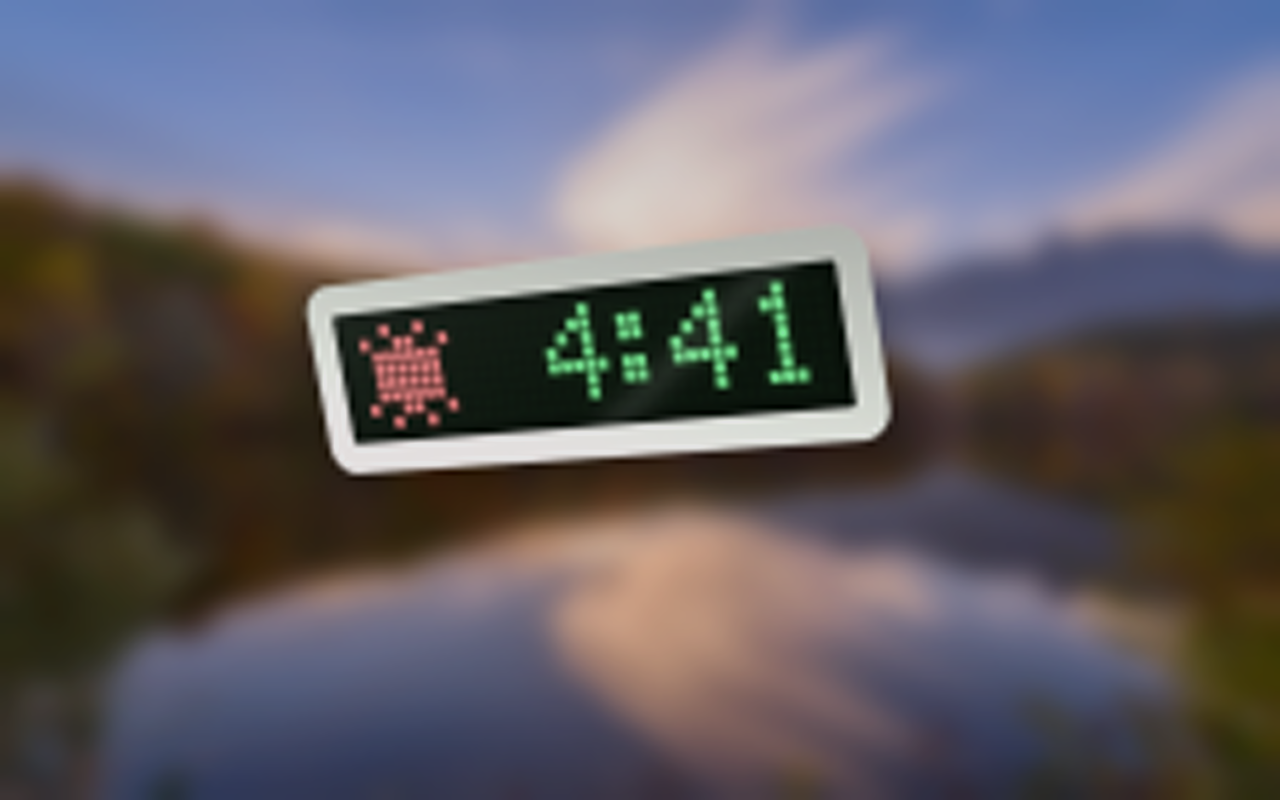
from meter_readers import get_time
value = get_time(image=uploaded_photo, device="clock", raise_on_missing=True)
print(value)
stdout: 4:41
